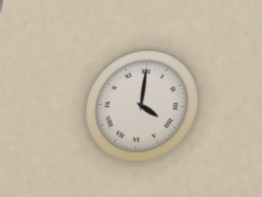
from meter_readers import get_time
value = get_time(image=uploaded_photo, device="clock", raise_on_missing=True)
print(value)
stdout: 4:00
